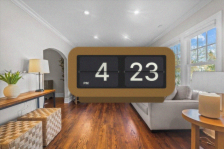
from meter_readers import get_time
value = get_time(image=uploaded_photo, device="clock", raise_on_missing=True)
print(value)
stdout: 4:23
